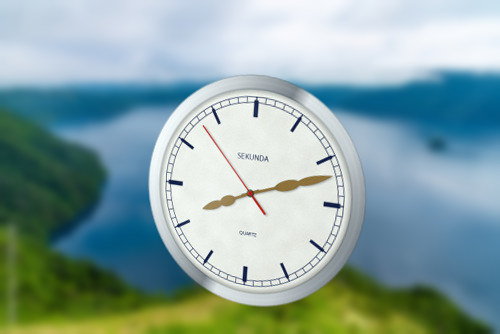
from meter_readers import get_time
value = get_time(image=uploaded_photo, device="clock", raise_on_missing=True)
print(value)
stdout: 8:11:53
